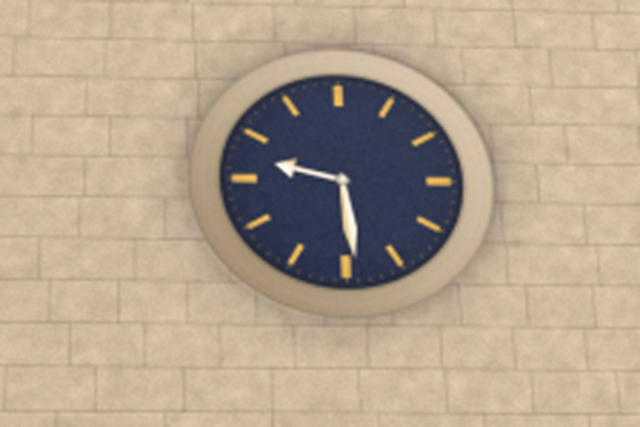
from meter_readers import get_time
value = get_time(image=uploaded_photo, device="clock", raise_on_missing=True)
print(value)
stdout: 9:29
